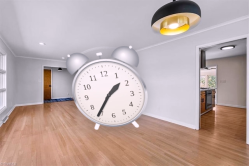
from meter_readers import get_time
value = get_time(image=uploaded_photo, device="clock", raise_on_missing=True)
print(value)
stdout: 1:36
